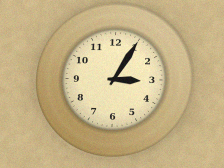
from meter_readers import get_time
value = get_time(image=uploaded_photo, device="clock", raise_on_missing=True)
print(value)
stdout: 3:05
